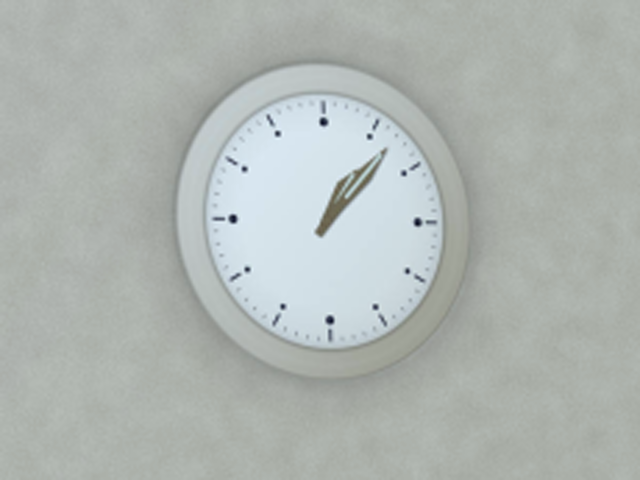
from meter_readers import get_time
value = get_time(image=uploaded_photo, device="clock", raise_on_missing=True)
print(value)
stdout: 1:07
